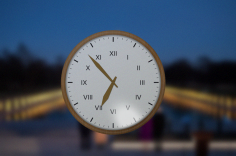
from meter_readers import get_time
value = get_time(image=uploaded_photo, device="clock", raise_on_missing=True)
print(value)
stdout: 6:53
